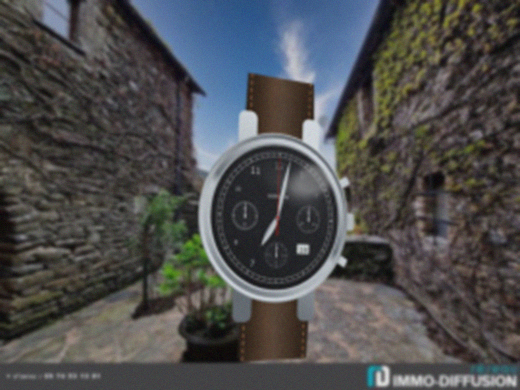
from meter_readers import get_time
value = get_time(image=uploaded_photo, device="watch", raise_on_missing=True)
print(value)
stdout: 7:02
